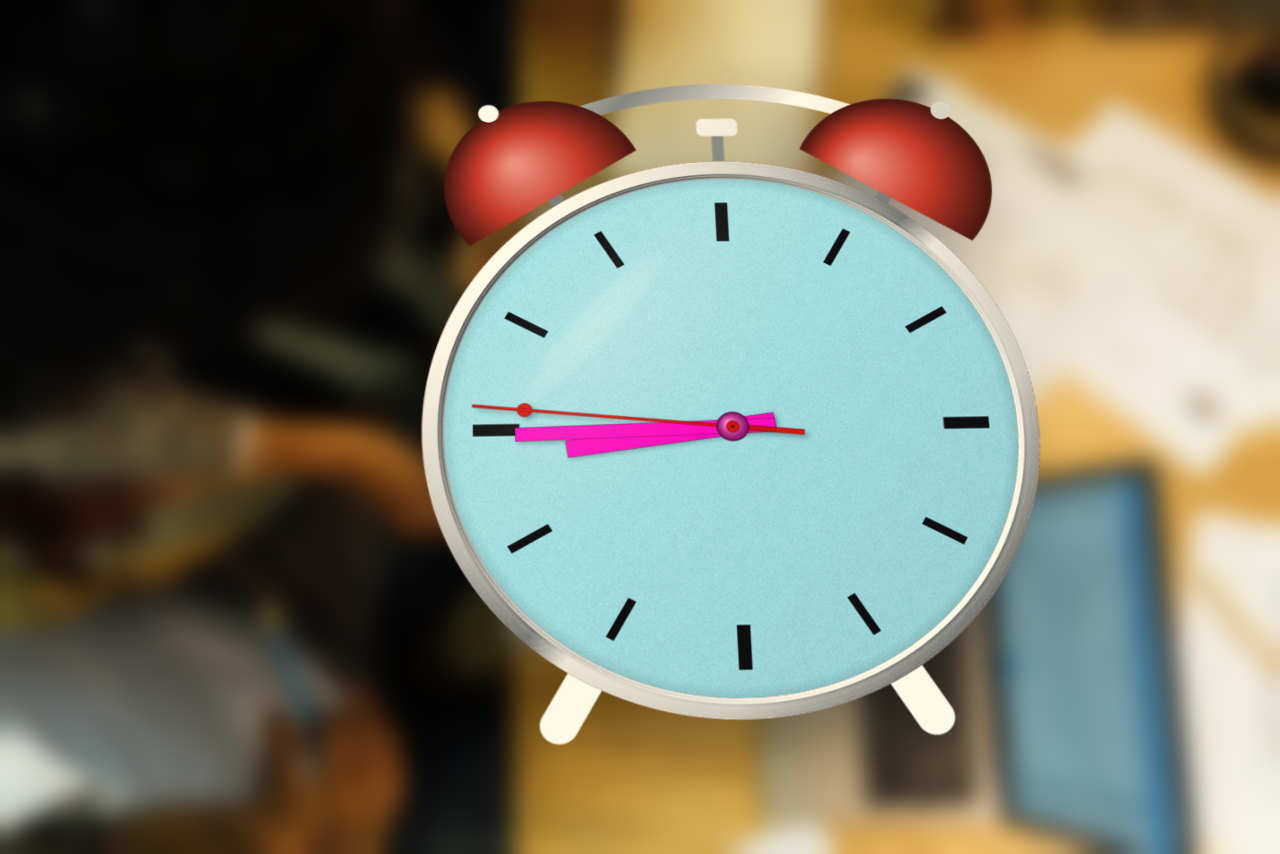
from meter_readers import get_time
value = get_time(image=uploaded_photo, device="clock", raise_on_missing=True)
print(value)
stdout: 8:44:46
